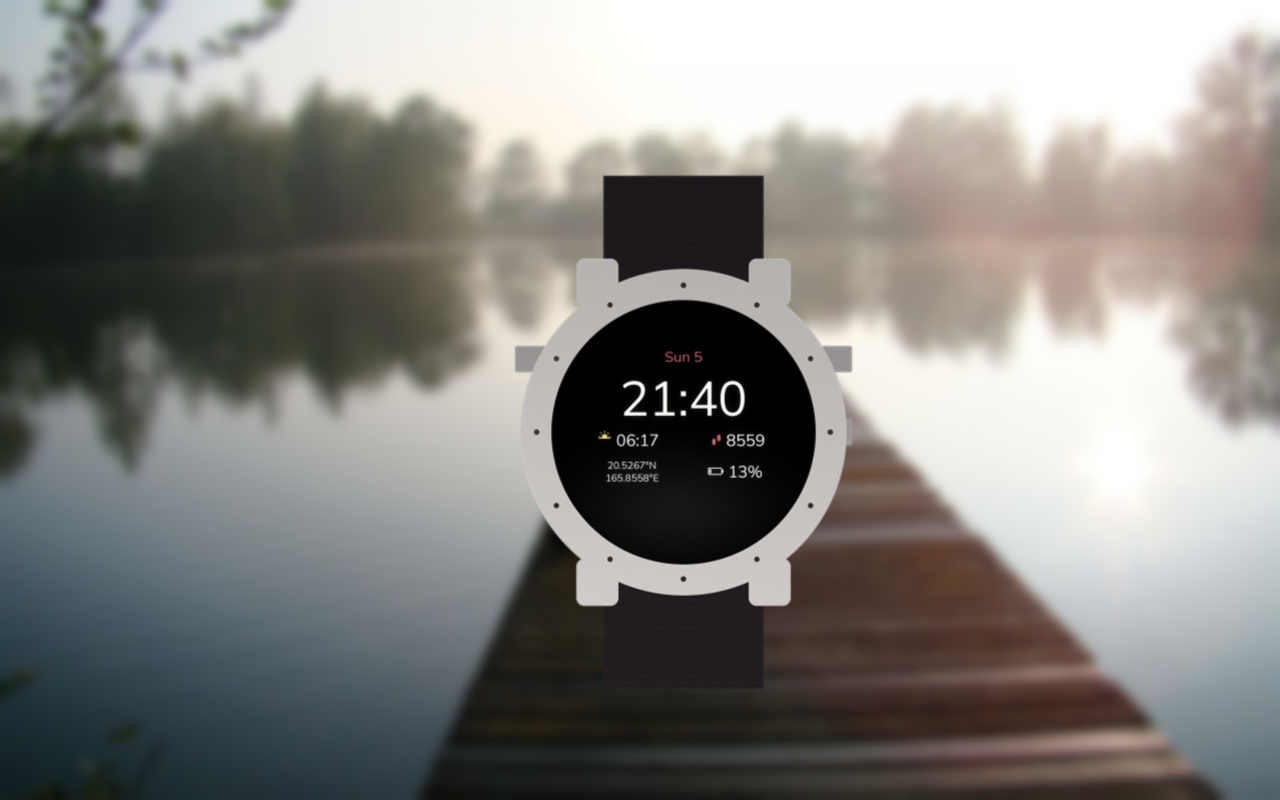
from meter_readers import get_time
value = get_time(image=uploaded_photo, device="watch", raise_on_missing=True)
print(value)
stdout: 21:40
